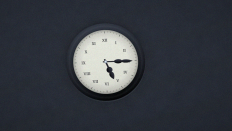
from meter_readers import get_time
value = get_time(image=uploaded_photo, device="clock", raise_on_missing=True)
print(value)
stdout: 5:15
